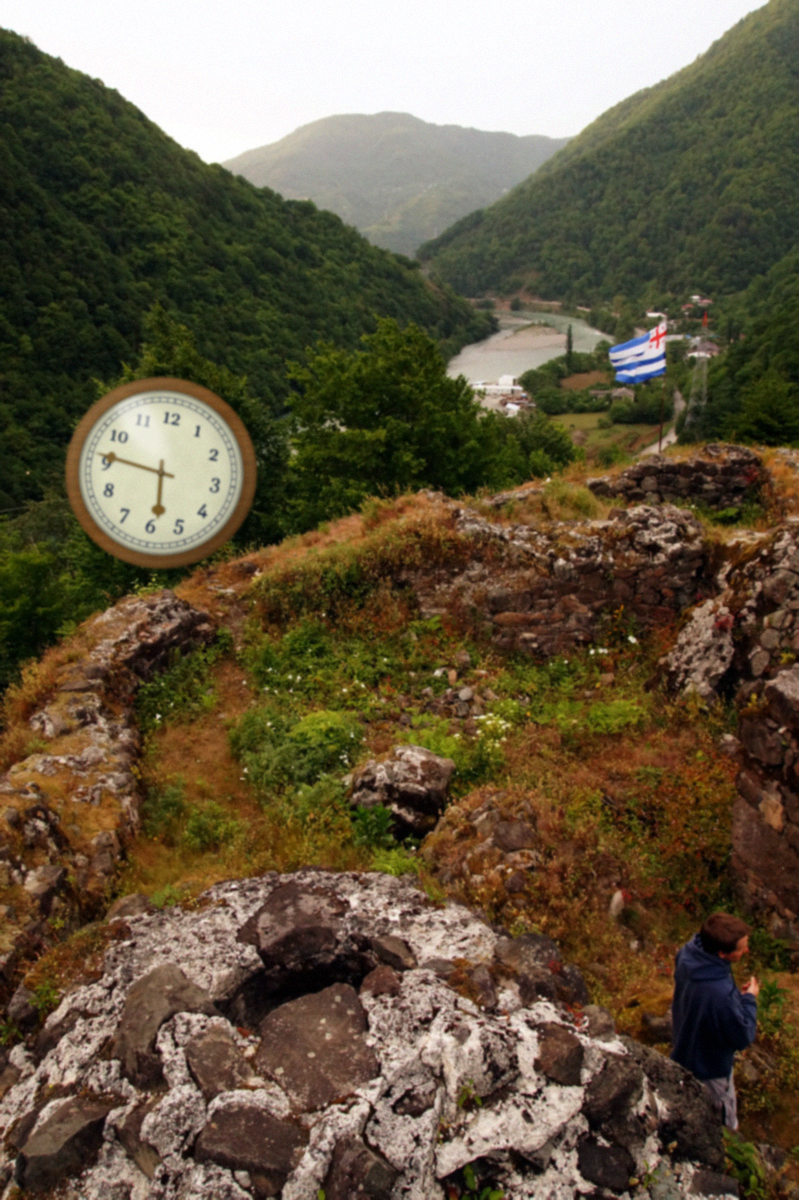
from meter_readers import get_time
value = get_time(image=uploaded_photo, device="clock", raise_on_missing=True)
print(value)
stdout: 5:46
